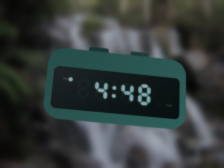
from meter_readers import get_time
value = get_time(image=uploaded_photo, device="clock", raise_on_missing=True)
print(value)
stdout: 4:48
